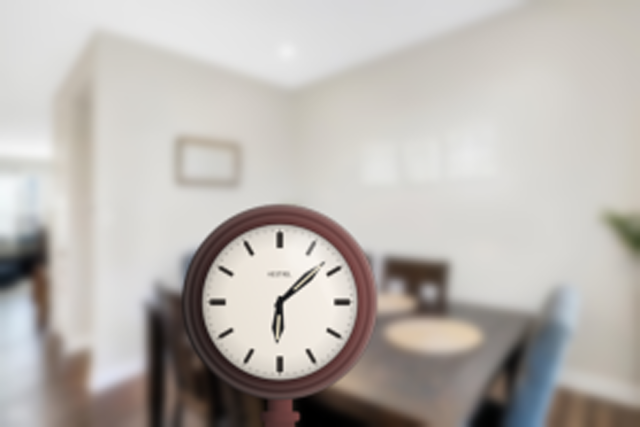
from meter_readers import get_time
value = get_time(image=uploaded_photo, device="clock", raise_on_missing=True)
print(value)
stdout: 6:08
